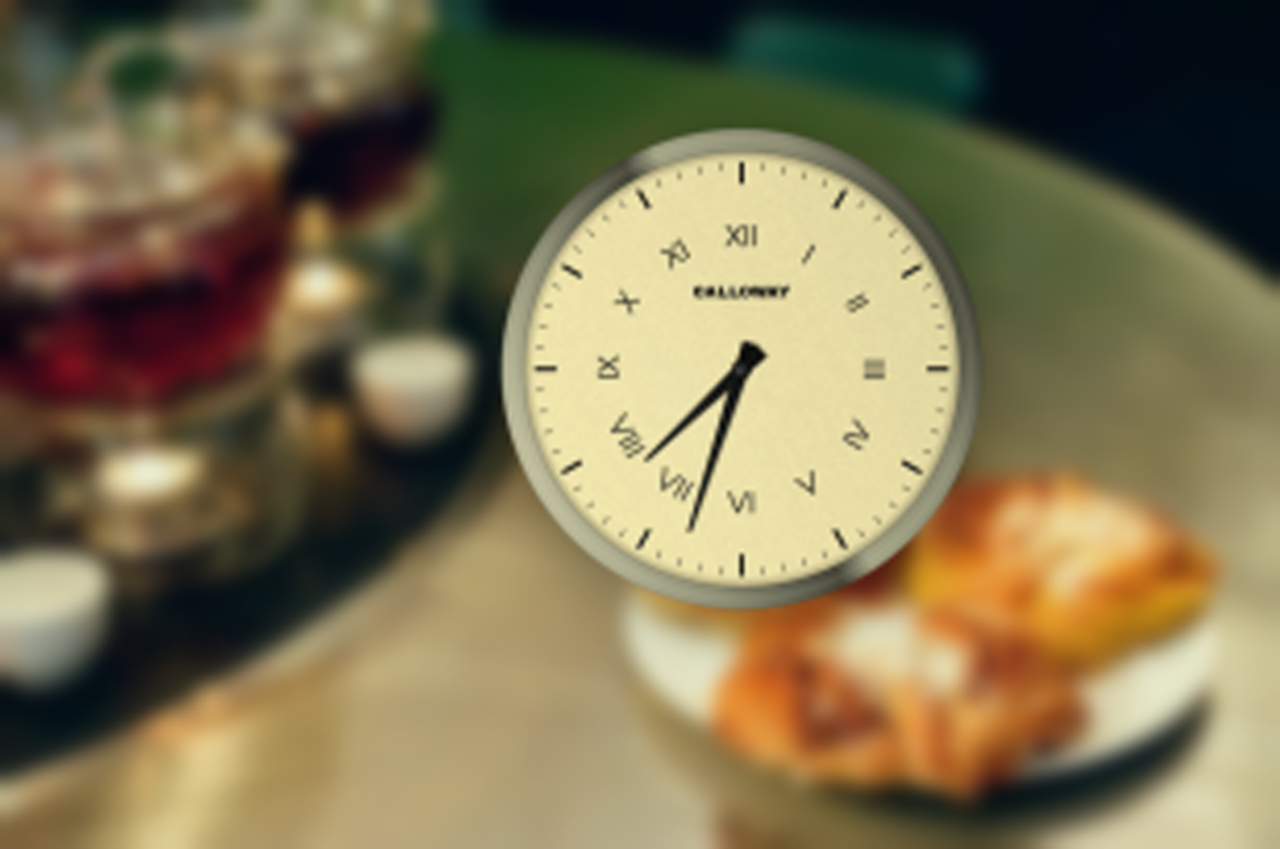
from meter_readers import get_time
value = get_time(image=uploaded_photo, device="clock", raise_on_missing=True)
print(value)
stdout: 7:33
